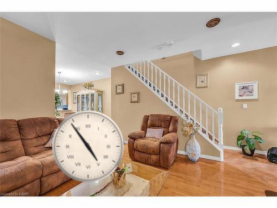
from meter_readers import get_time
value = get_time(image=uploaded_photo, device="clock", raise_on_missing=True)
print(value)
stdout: 4:54
